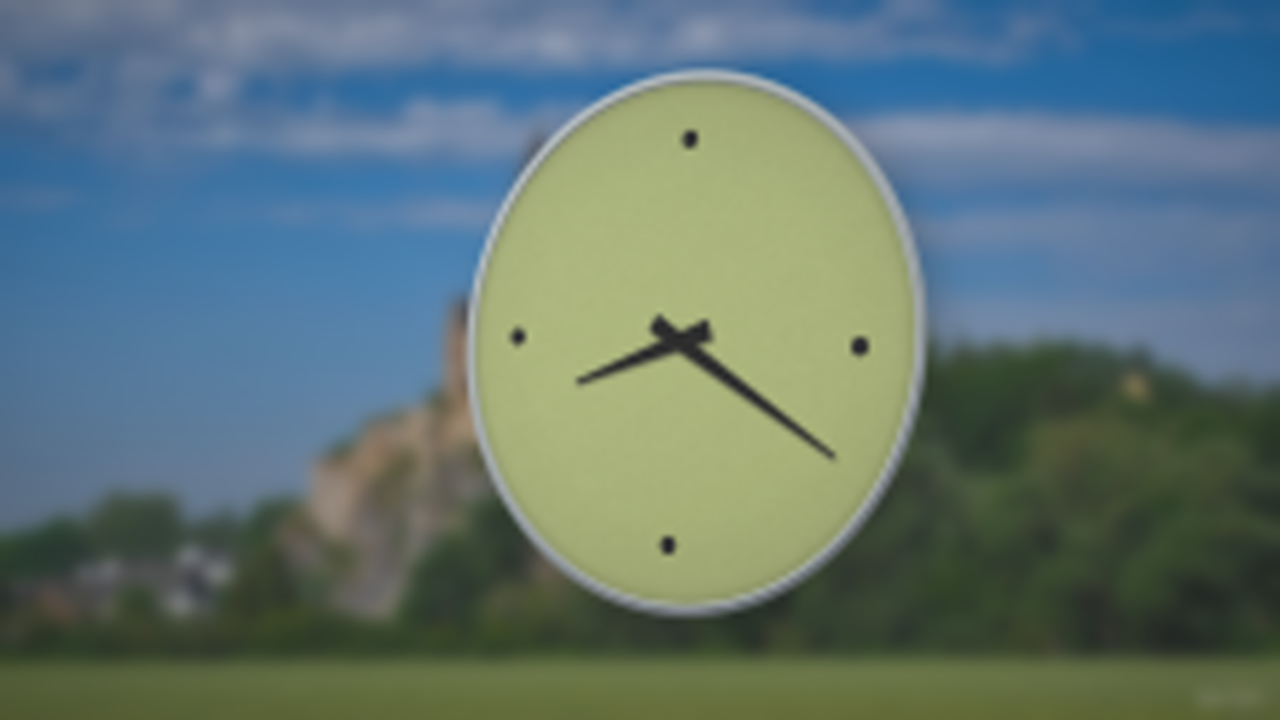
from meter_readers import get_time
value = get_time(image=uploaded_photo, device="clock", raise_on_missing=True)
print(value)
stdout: 8:20
